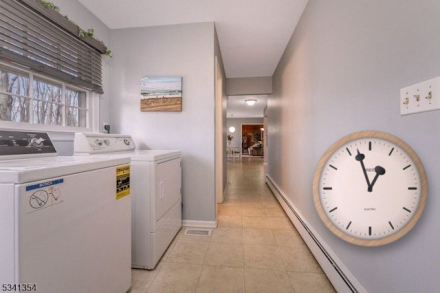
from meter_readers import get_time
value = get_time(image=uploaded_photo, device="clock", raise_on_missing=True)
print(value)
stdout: 12:57
